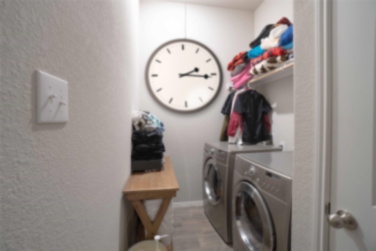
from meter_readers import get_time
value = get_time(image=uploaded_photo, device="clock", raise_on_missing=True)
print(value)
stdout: 2:16
